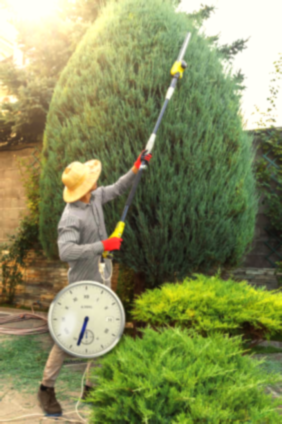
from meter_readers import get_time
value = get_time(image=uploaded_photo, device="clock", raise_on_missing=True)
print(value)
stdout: 6:33
